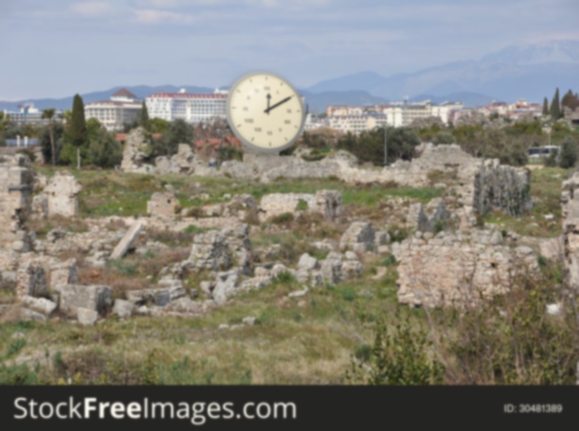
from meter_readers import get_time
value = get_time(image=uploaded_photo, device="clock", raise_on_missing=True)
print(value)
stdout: 12:10
